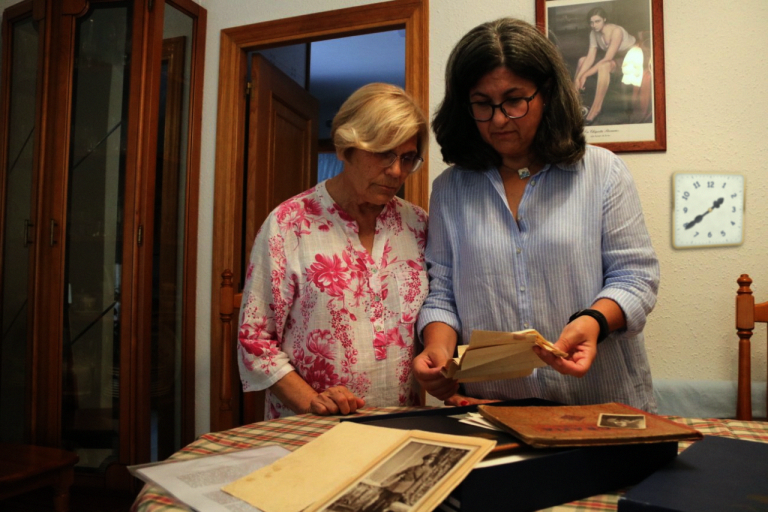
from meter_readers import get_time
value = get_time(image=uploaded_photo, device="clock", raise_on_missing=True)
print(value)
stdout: 1:39
